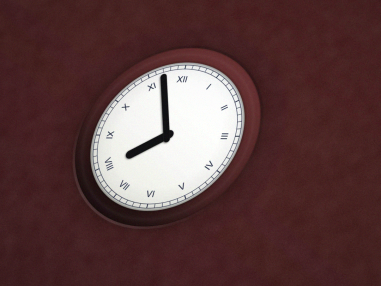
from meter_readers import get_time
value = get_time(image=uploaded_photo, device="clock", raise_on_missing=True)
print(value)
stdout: 7:57
